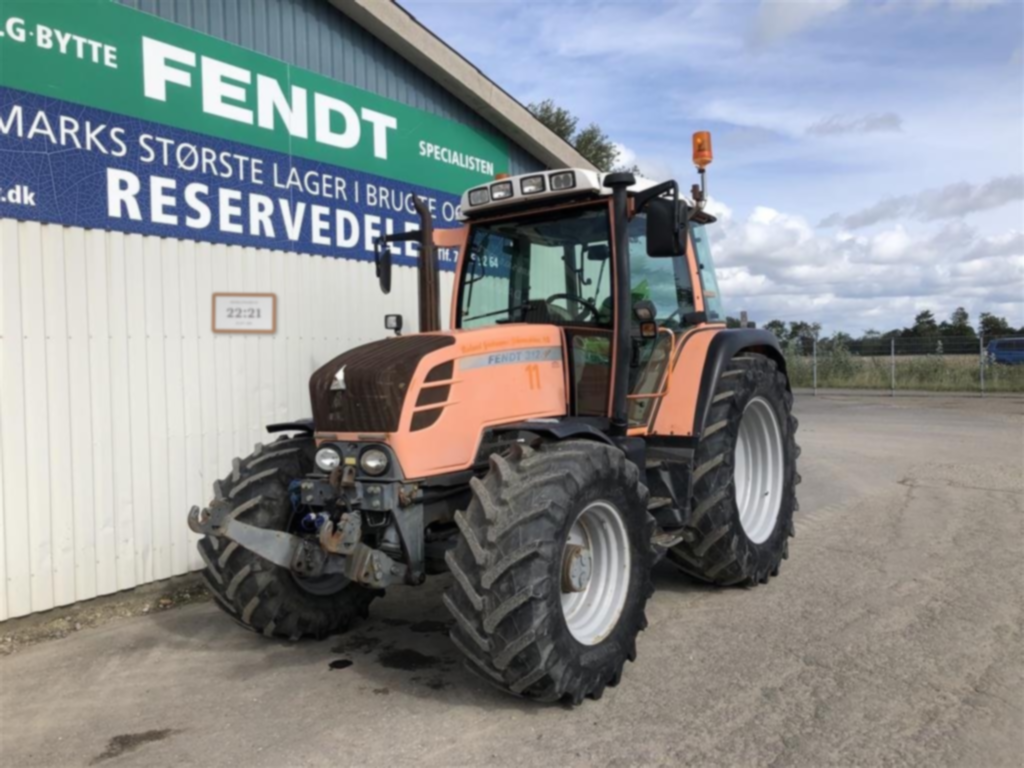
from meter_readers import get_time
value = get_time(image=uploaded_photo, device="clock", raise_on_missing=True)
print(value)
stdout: 22:21
